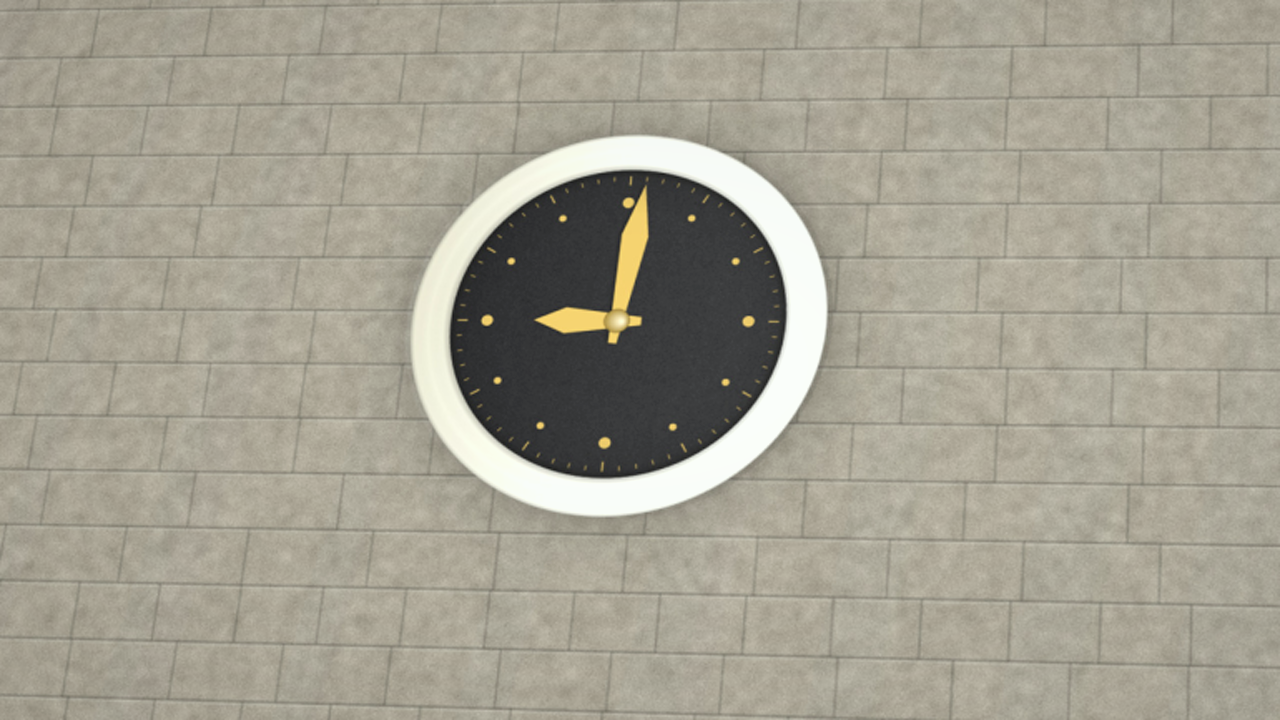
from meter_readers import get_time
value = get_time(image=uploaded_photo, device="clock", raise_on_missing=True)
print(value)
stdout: 9:01
